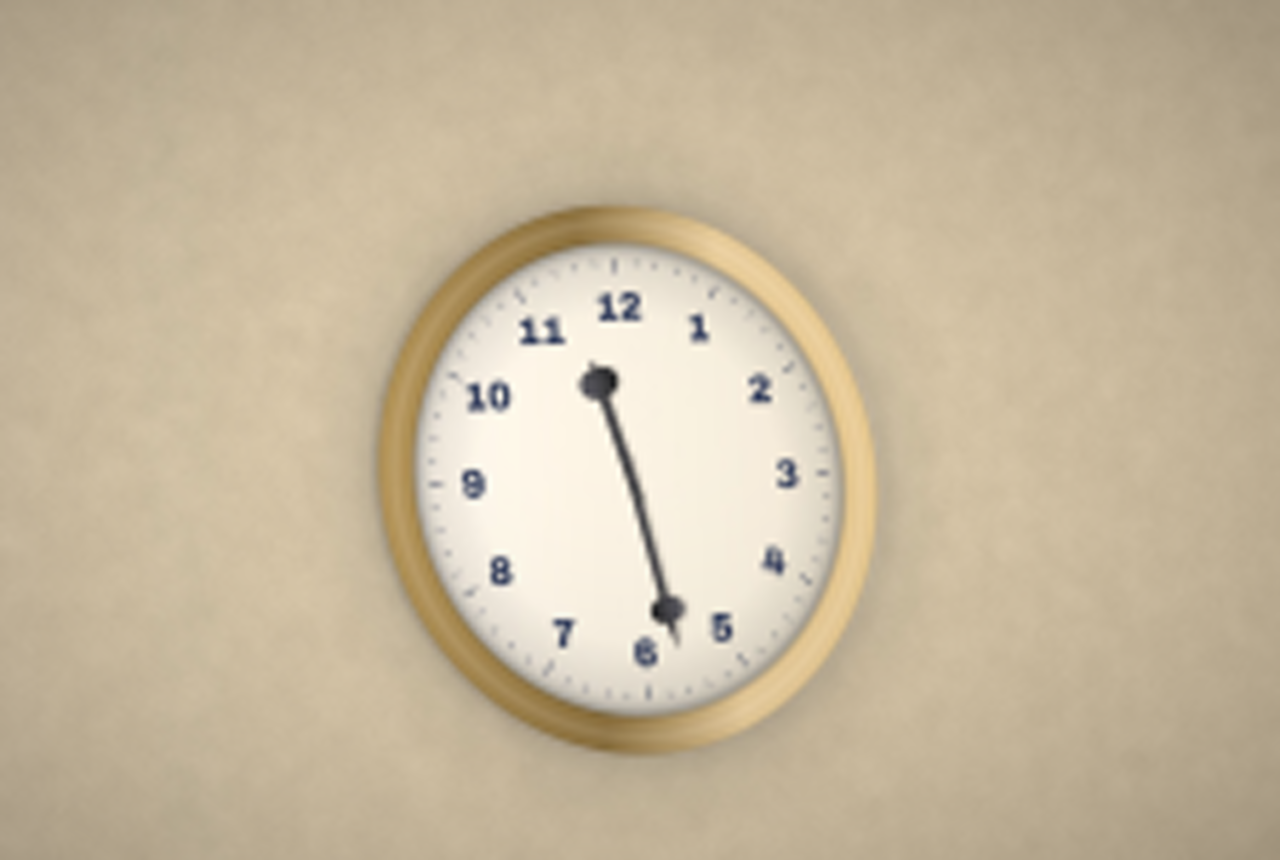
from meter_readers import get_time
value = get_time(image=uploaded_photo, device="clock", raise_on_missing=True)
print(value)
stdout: 11:28
